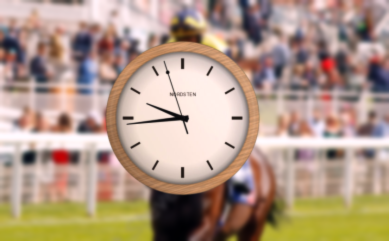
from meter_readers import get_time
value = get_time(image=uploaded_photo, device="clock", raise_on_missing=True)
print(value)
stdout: 9:43:57
